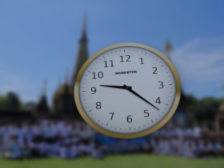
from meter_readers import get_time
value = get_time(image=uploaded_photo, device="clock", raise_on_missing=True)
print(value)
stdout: 9:22
